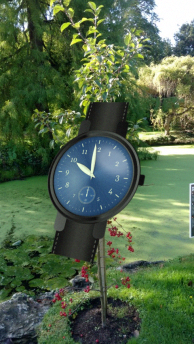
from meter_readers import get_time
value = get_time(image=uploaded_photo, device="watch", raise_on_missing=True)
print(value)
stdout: 9:59
